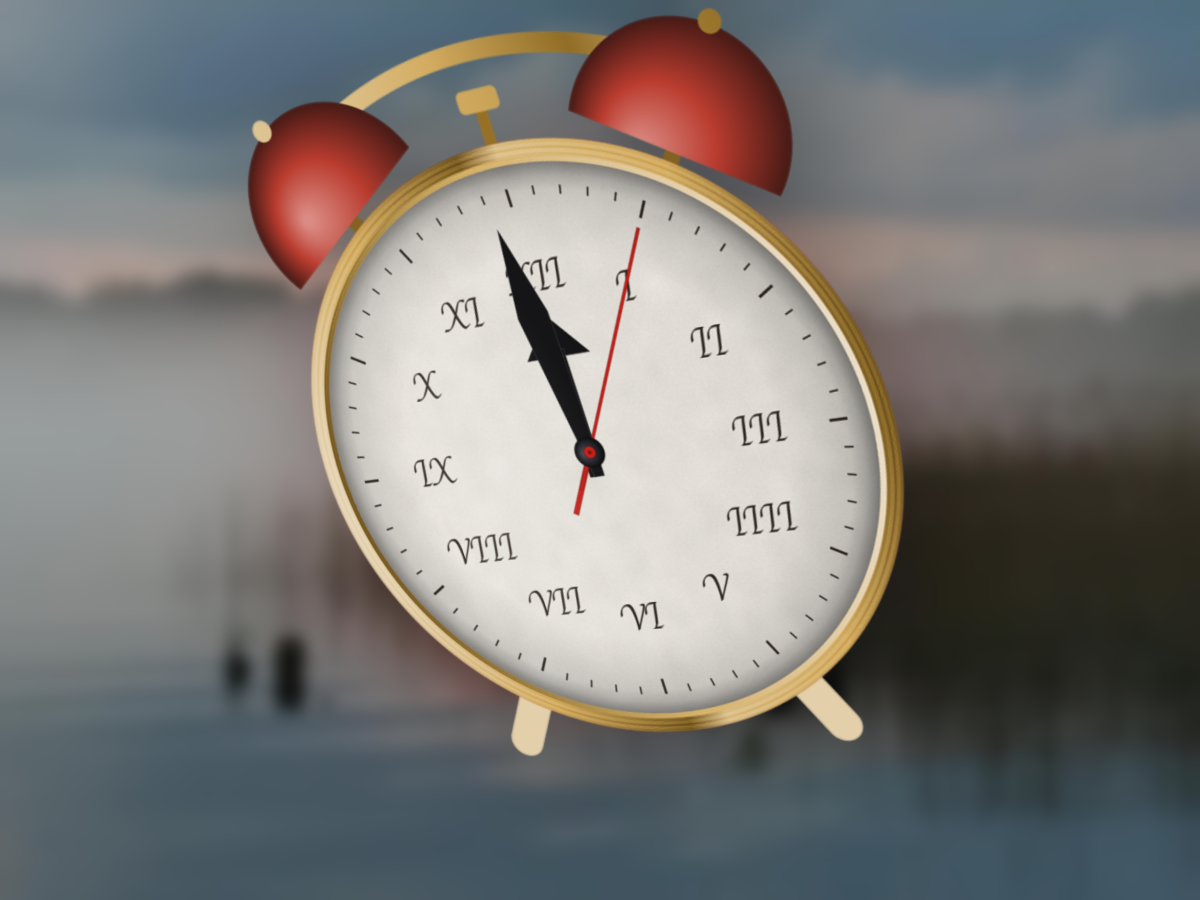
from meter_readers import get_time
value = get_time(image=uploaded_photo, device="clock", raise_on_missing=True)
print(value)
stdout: 11:59:05
